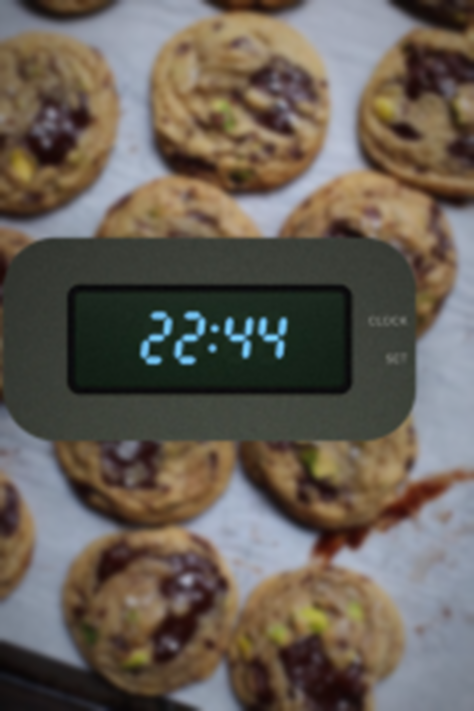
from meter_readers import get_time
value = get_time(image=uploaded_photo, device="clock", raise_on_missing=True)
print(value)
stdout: 22:44
